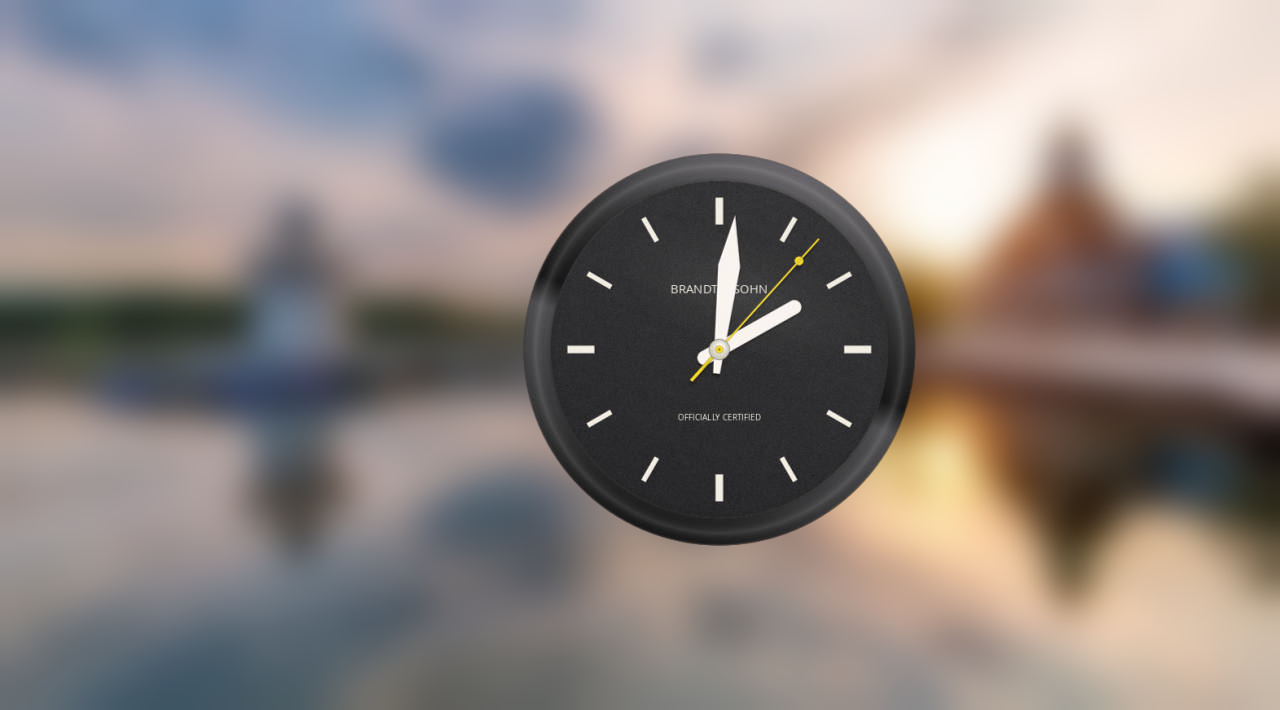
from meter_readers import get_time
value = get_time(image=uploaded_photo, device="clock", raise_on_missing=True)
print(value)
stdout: 2:01:07
